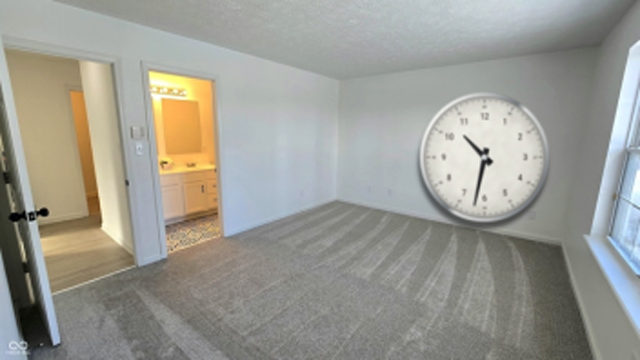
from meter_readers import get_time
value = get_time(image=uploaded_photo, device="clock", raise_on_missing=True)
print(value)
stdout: 10:32
